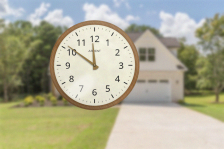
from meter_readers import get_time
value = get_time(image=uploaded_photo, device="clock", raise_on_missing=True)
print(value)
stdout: 11:51
